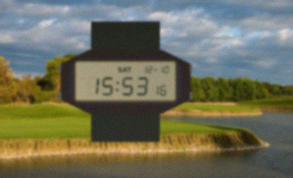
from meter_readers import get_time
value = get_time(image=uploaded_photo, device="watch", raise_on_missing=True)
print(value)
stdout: 15:53
